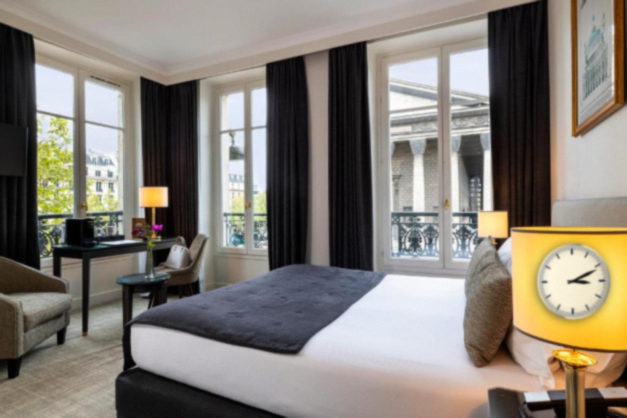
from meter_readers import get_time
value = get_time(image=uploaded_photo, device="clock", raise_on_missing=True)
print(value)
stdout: 3:11
